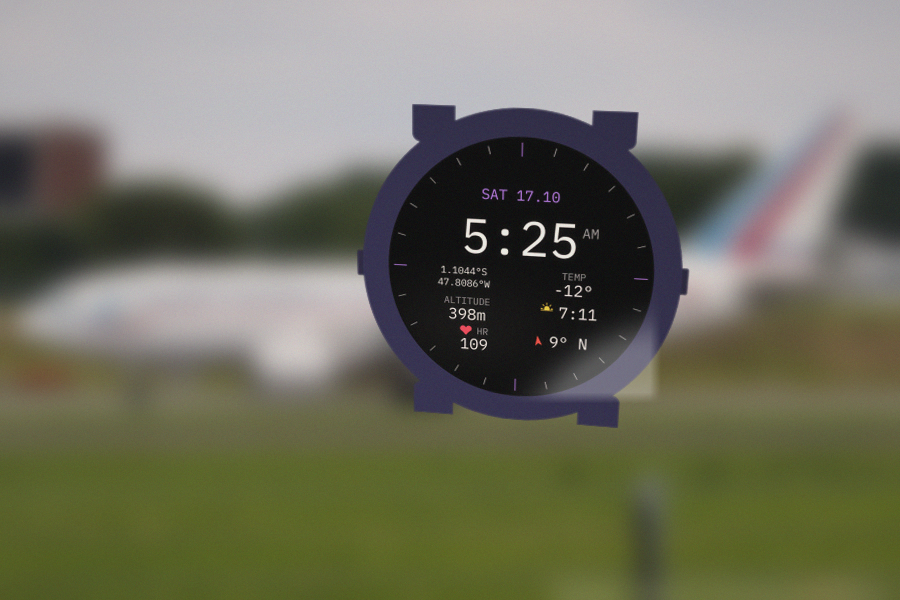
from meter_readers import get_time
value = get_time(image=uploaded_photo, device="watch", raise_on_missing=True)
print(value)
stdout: 5:25
